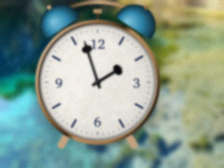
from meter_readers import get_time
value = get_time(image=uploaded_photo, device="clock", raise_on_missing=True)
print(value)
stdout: 1:57
